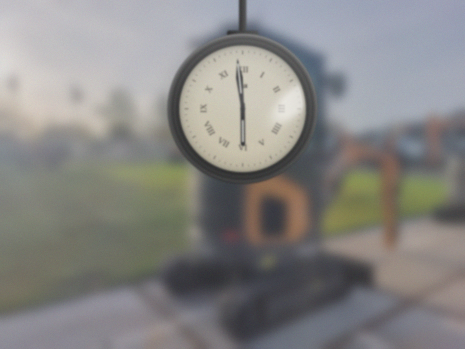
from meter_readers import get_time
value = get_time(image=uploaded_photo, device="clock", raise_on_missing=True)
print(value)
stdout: 5:59
